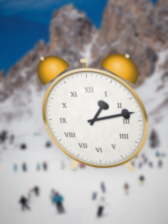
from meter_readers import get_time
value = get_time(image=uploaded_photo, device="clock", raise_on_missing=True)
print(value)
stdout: 1:13
